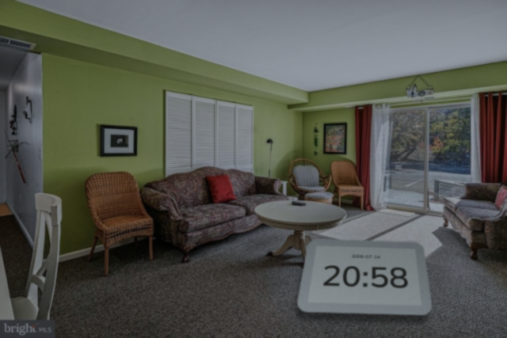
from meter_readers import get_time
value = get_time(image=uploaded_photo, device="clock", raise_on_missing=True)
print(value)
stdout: 20:58
